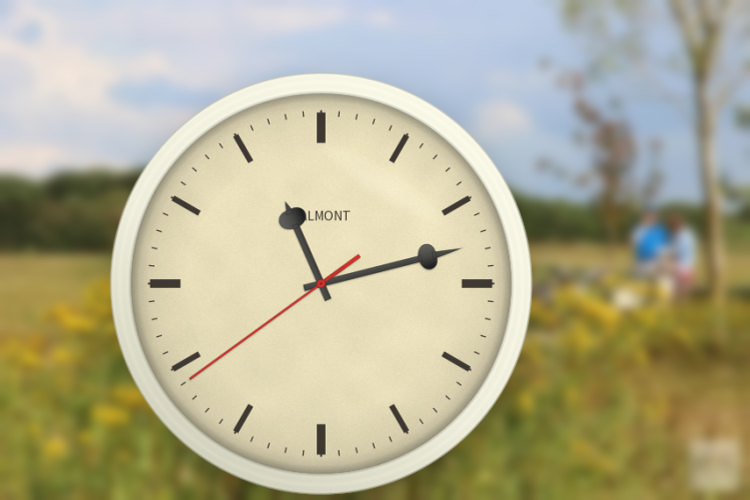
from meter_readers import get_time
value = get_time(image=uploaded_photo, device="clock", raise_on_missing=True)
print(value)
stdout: 11:12:39
